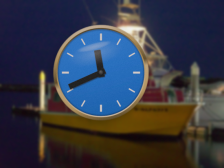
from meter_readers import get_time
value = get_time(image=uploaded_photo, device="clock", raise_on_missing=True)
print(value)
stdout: 11:41
